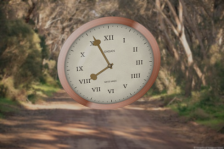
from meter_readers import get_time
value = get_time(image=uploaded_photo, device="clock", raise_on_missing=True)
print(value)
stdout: 7:56
